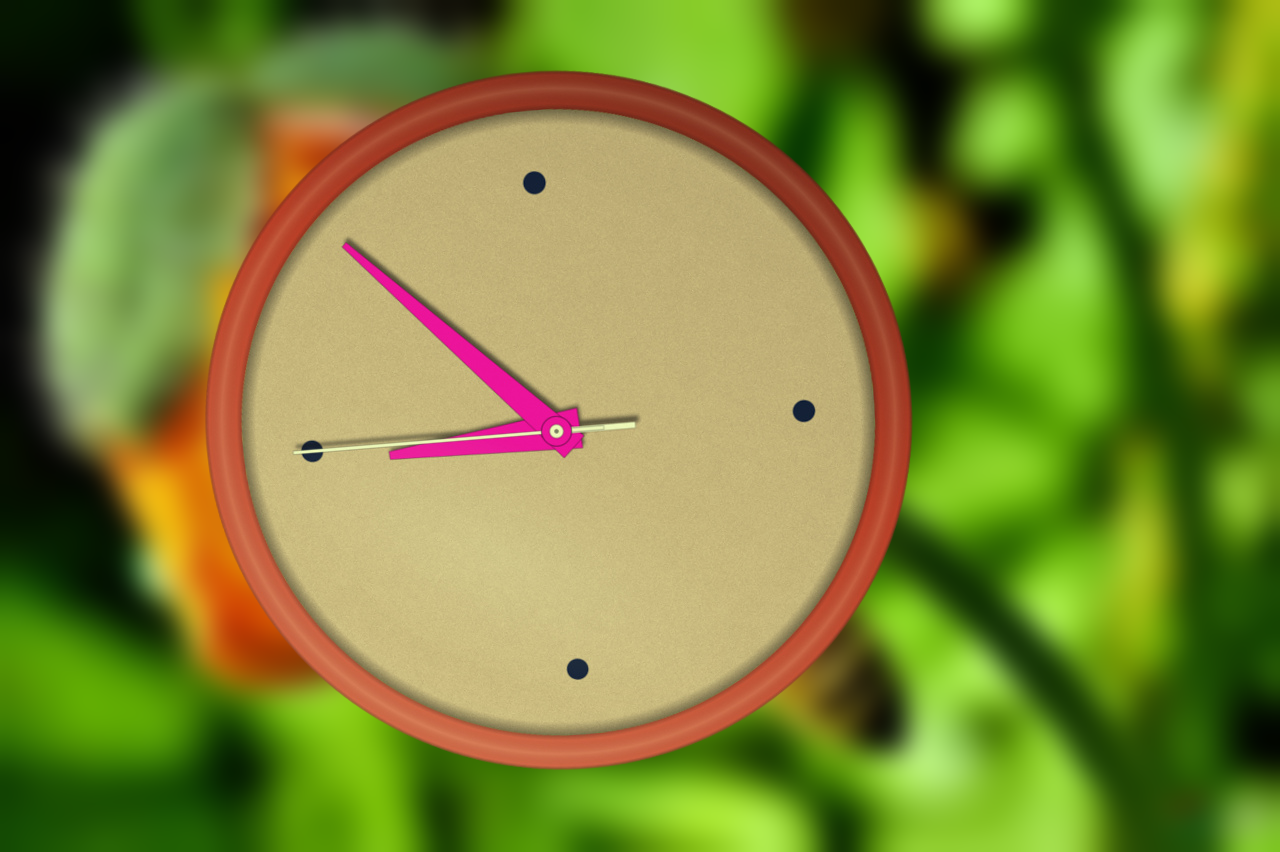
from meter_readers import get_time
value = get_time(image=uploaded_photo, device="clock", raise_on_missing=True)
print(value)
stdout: 8:52:45
